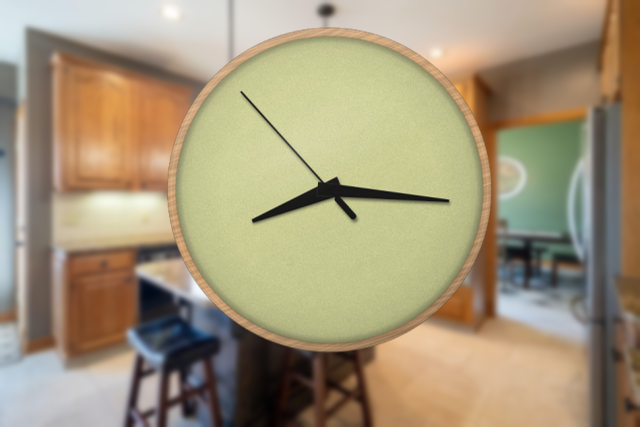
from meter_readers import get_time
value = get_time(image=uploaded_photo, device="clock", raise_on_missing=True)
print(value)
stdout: 8:15:53
